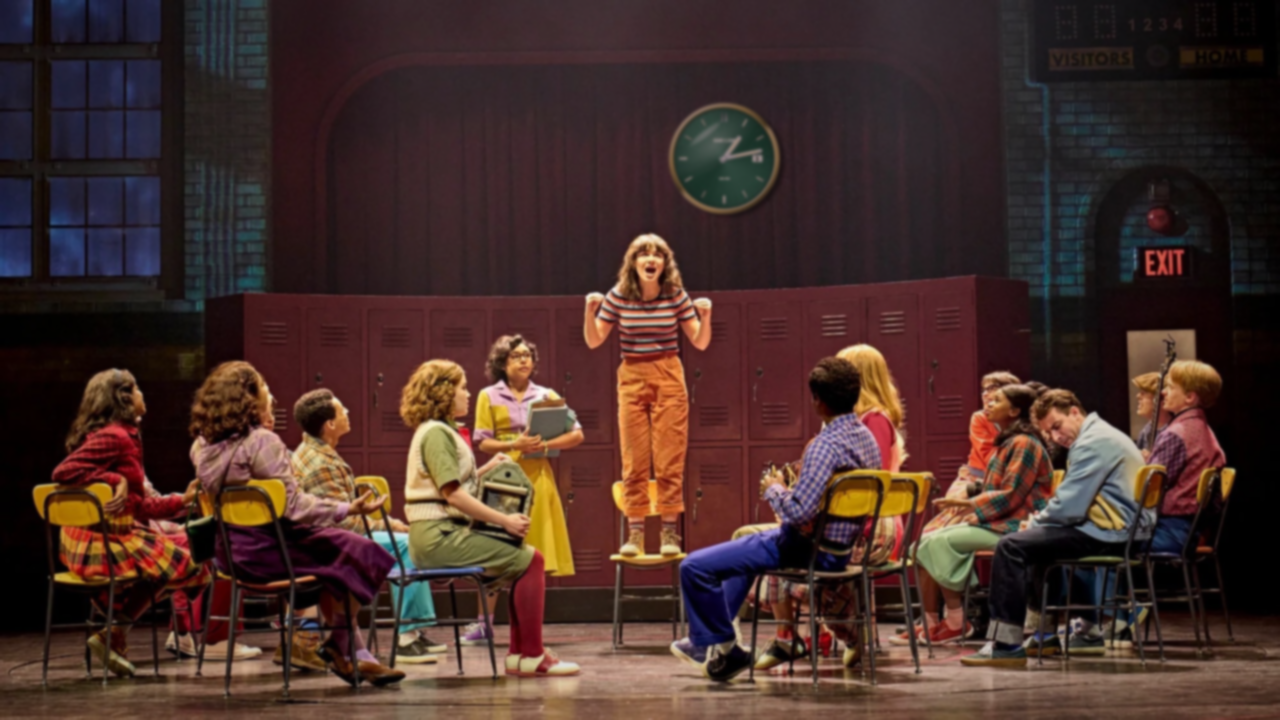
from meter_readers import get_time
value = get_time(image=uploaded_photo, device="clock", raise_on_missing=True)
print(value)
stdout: 1:13
